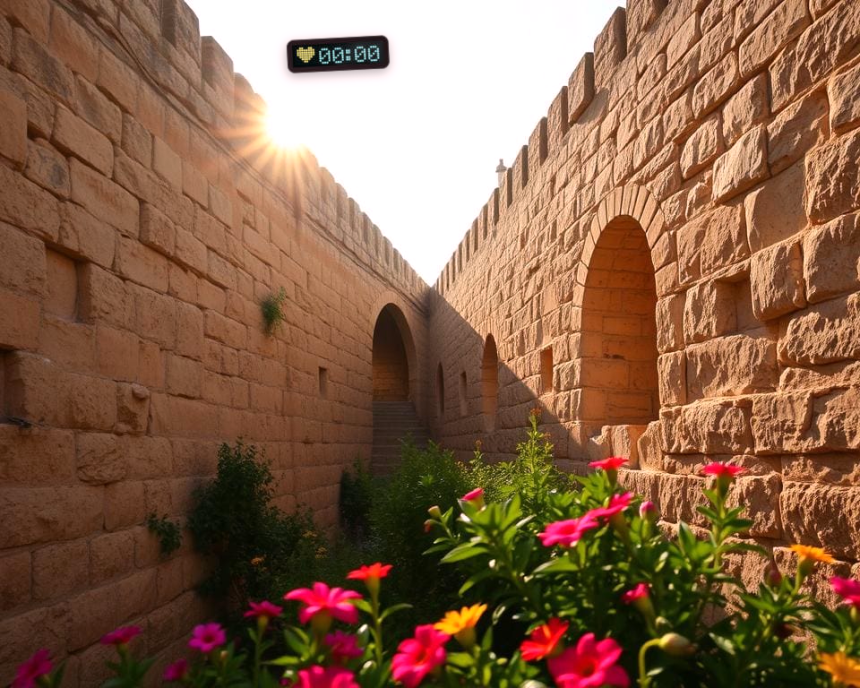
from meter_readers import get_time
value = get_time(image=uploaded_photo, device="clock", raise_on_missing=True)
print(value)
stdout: 0:00
